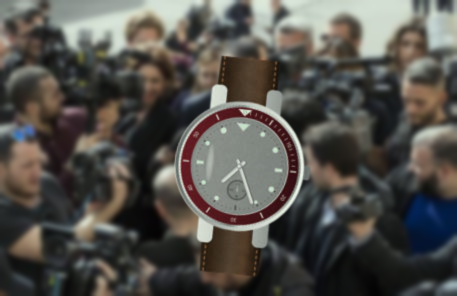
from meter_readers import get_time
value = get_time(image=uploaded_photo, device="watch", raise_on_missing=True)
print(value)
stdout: 7:26
